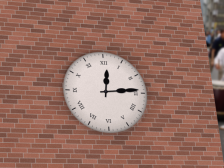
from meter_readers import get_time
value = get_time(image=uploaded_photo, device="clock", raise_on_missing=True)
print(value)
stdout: 12:14
